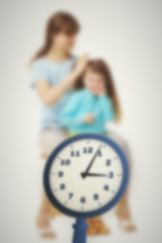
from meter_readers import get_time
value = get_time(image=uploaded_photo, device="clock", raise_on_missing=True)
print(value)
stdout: 3:04
